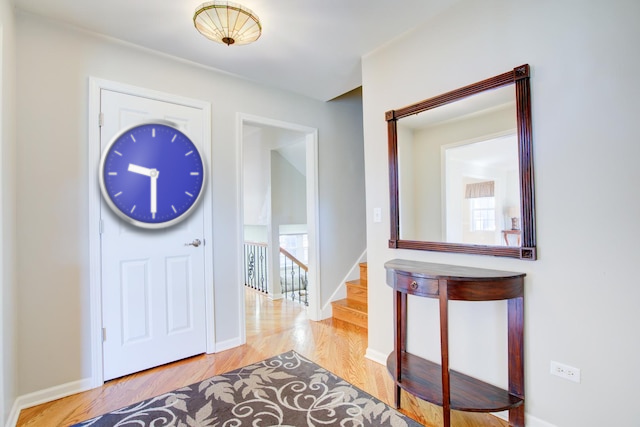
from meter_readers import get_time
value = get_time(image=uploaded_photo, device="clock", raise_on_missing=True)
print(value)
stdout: 9:30
